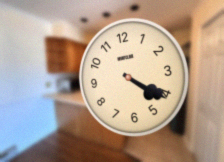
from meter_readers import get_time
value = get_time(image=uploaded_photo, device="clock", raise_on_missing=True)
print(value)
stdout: 4:21
